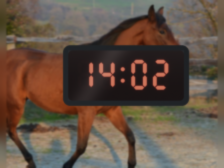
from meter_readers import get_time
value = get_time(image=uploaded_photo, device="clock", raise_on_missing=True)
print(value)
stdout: 14:02
